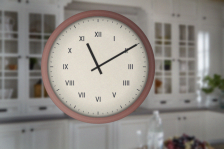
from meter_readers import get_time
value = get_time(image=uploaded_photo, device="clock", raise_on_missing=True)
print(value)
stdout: 11:10
